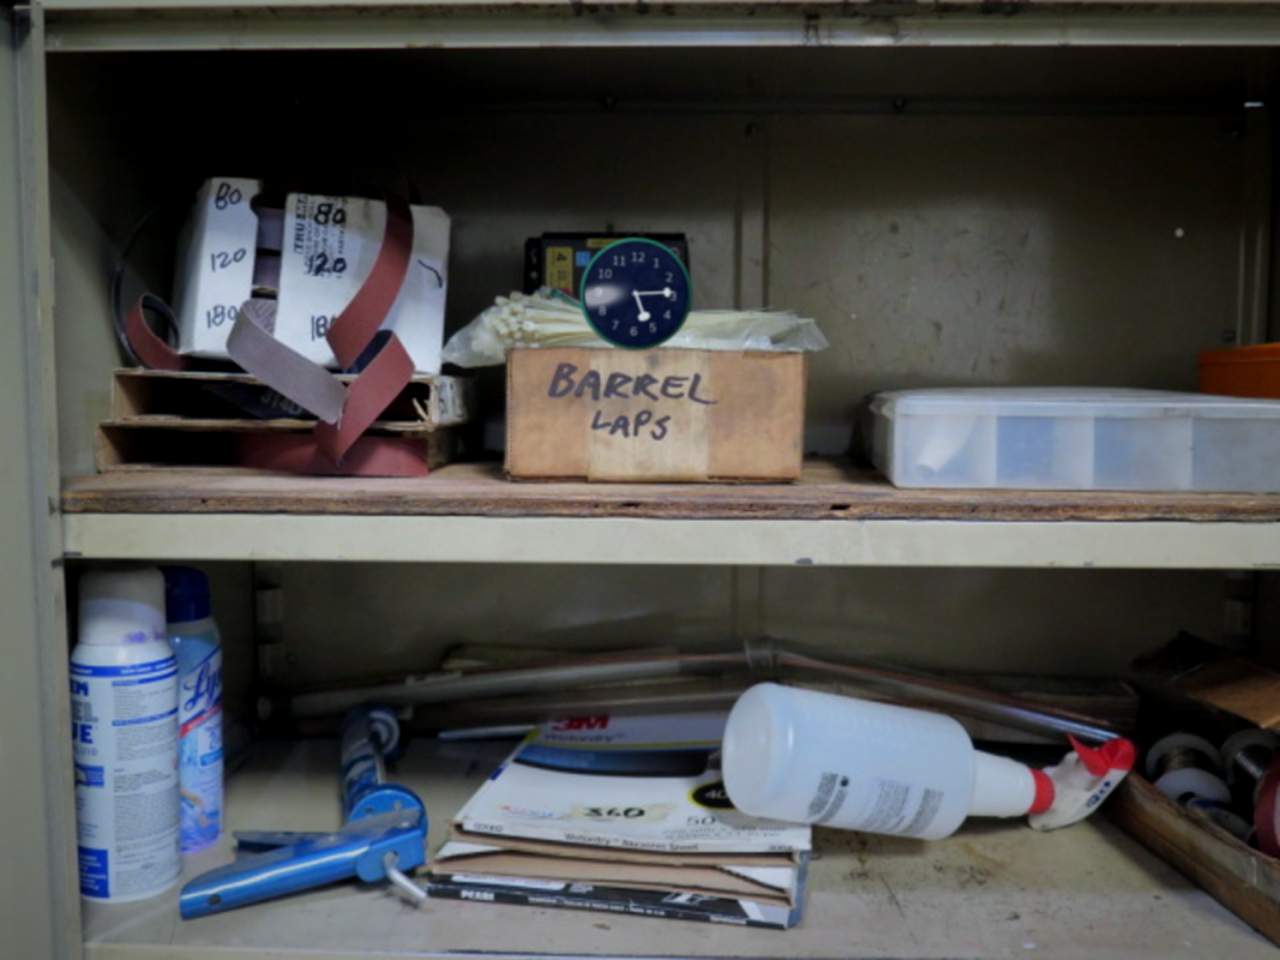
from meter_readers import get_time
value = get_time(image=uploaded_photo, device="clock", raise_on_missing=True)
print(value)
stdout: 5:14
